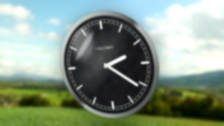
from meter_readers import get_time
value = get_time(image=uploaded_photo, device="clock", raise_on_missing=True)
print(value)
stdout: 2:21
